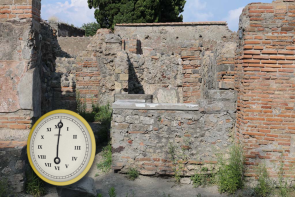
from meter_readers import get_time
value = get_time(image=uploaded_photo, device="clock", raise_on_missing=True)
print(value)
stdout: 6:01
